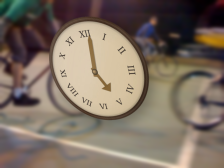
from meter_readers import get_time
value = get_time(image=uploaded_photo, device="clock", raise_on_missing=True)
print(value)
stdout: 5:01
